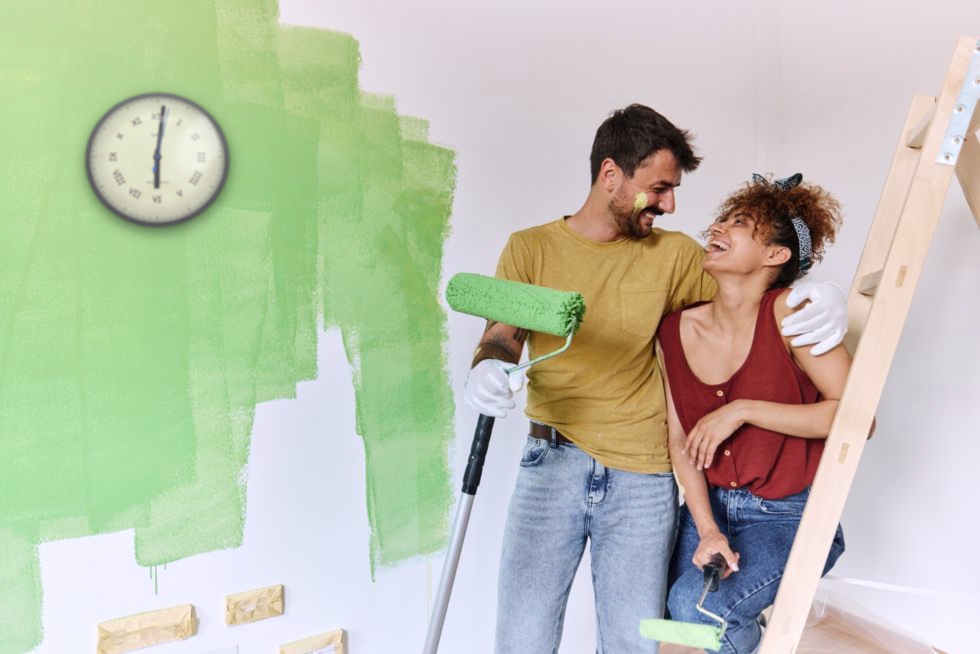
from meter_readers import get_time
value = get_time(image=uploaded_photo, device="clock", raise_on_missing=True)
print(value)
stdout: 6:01:02
